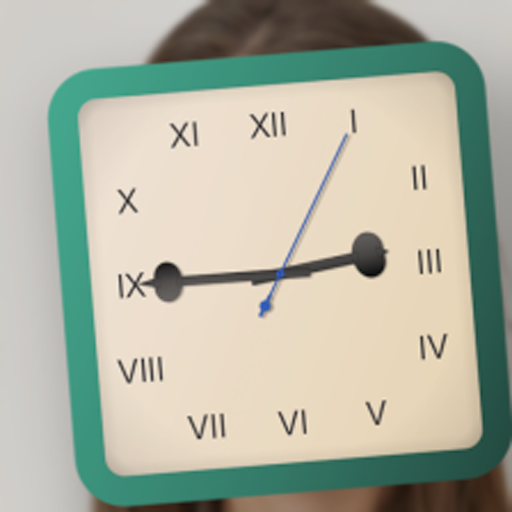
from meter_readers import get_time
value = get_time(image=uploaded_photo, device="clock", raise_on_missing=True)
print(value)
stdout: 2:45:05
